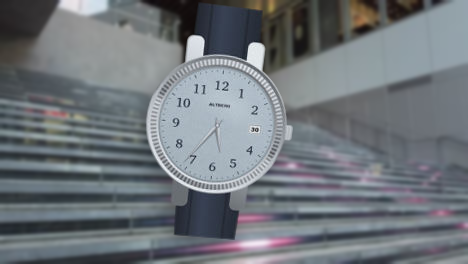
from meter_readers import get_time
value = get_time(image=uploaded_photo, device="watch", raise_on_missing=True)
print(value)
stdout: 5:36
